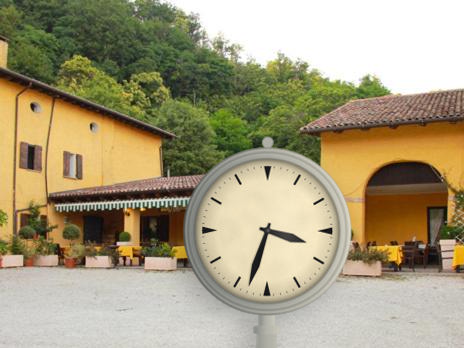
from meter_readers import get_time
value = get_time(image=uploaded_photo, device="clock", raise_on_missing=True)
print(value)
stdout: 3:33
